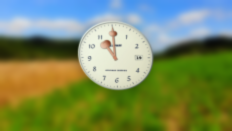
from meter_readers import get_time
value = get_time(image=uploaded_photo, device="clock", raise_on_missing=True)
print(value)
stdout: 11:00
